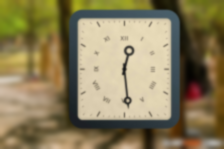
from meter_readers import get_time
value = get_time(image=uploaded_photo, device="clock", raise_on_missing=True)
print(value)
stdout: 12:29
